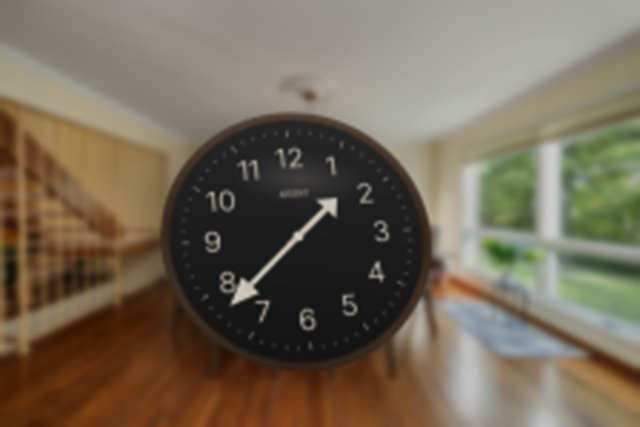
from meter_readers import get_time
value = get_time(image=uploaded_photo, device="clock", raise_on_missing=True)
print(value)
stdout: 1:38
